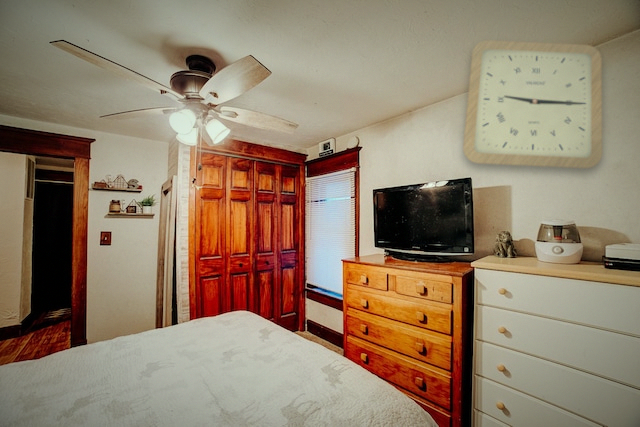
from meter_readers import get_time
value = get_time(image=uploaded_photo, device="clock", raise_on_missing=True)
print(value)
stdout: 9:15
